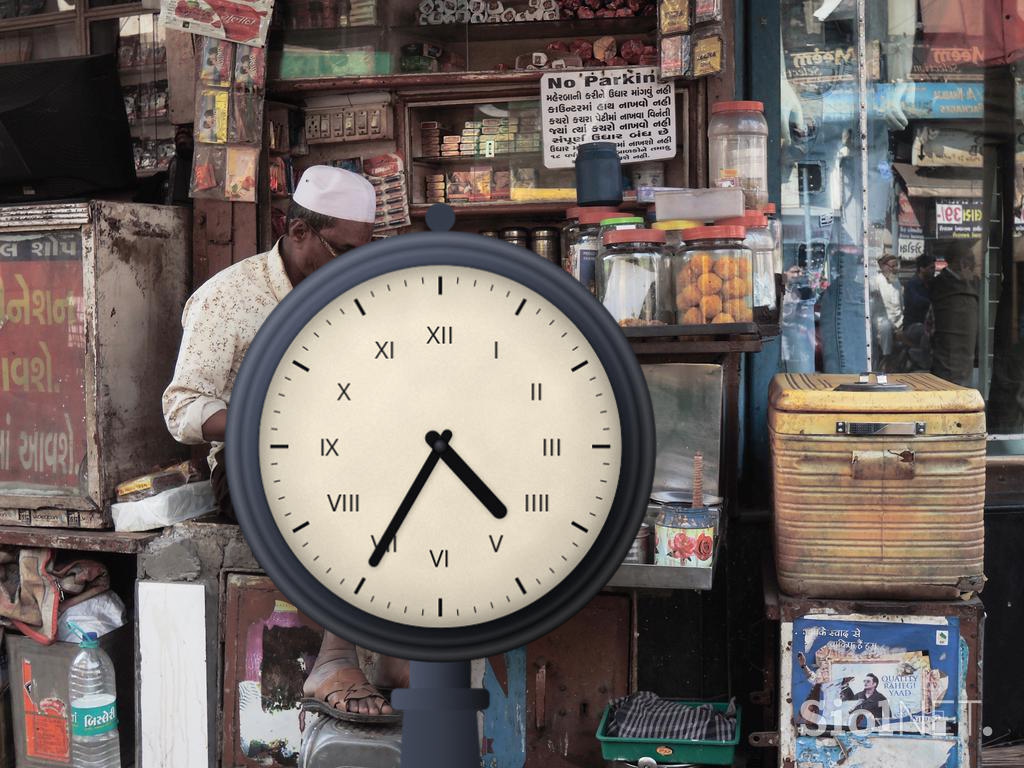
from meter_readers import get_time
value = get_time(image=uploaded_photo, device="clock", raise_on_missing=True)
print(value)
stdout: 4:35
